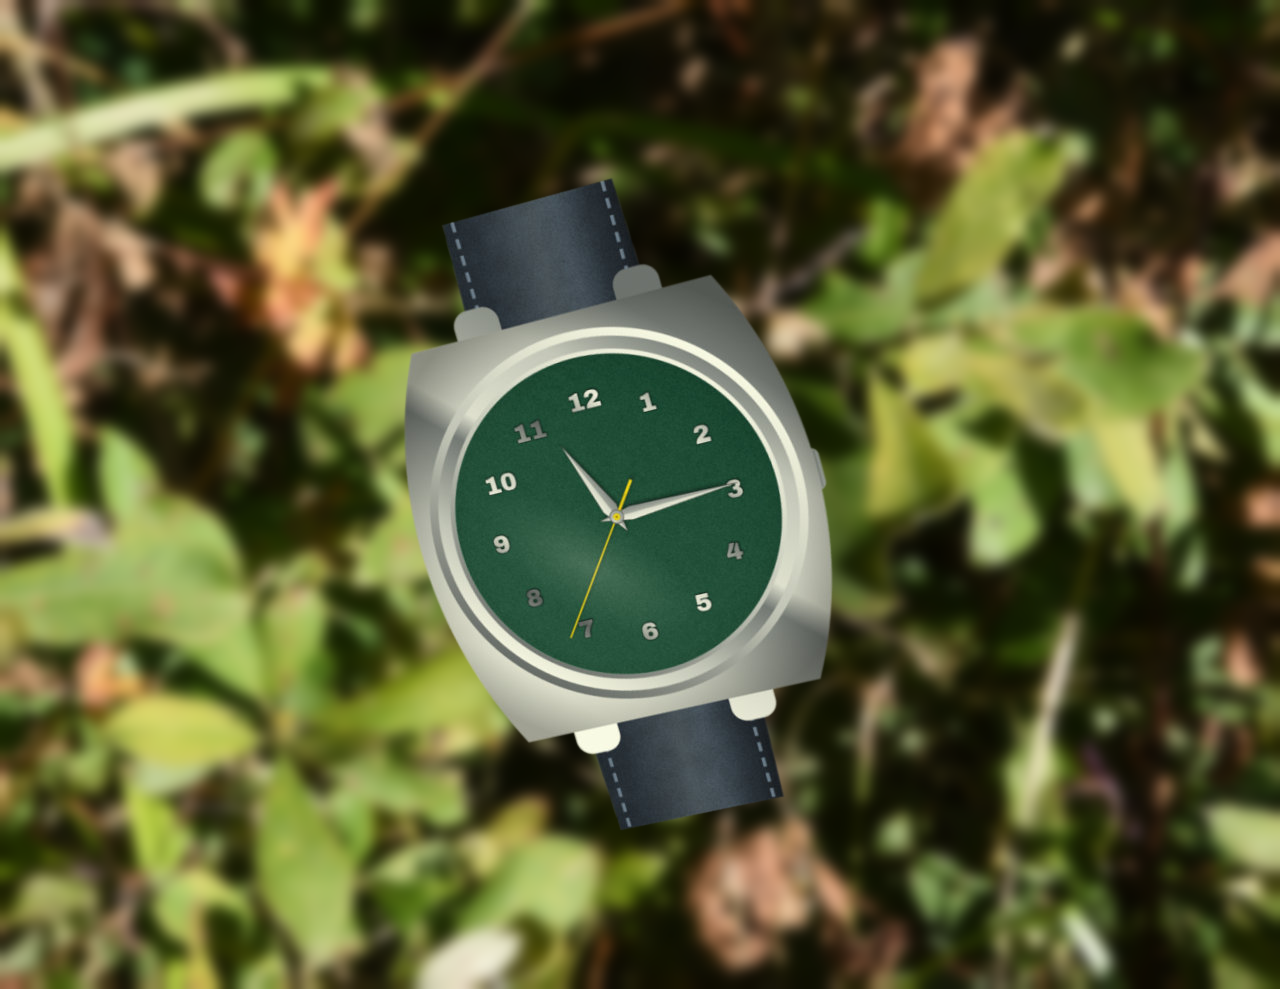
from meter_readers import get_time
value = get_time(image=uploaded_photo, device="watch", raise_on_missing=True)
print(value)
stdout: 11:14:36
